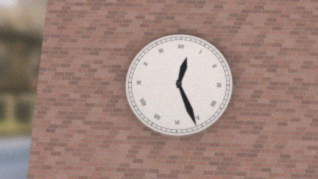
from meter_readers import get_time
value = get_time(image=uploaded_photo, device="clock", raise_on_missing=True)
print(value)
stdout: 12:26
